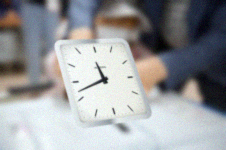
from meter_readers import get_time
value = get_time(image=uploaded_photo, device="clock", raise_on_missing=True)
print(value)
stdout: 11:42
